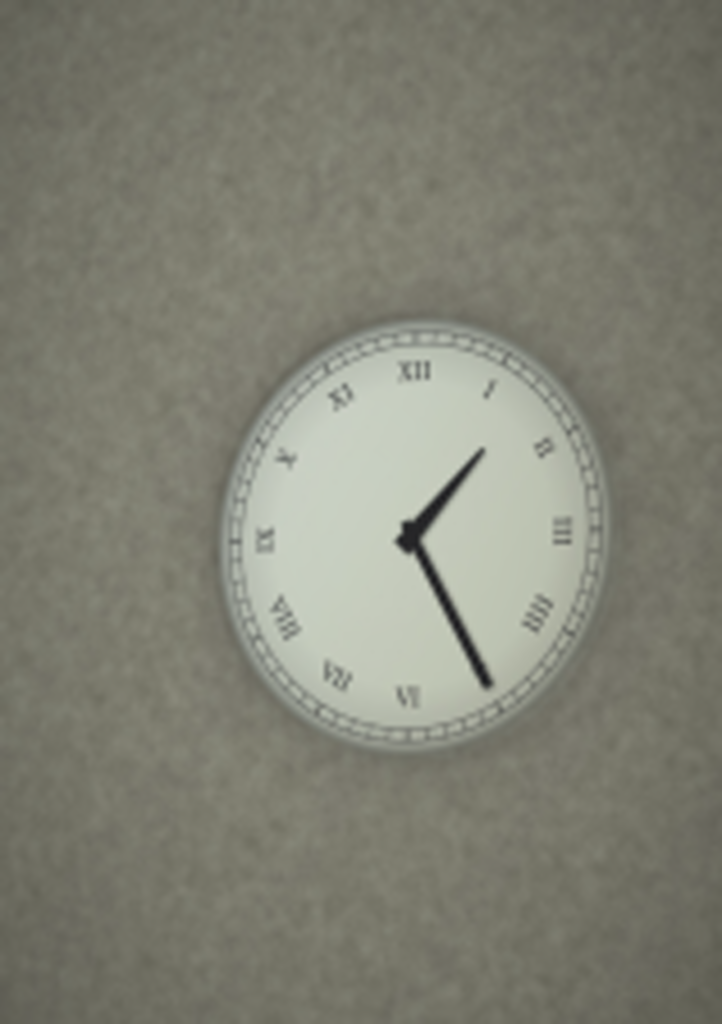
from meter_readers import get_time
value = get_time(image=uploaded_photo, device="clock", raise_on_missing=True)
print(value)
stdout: 1:25
